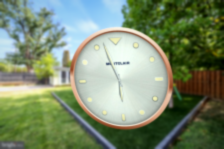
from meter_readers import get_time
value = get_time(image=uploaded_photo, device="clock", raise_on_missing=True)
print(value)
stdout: 5:57
